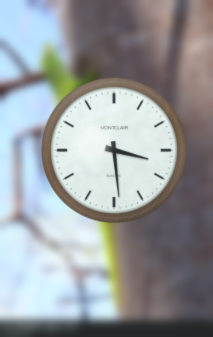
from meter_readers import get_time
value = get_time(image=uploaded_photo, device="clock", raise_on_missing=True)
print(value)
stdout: 3:29
